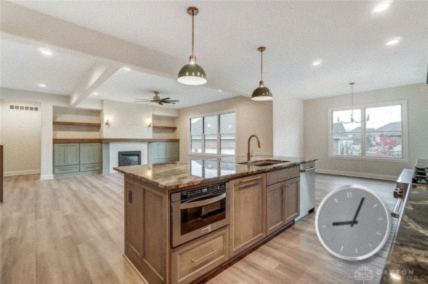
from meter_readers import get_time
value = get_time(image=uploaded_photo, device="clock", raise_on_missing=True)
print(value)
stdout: 9:05
